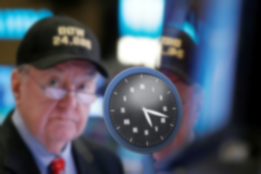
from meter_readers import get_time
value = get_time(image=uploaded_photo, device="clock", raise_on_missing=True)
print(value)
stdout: 5:18
